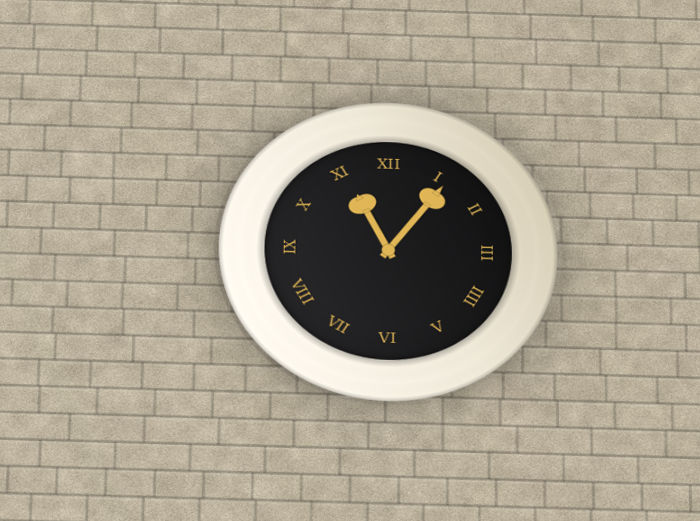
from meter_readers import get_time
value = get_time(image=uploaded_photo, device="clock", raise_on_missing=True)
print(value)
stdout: 11:06
